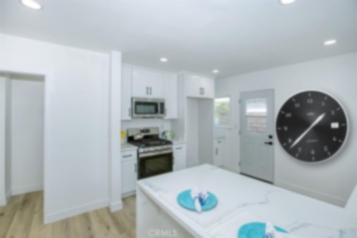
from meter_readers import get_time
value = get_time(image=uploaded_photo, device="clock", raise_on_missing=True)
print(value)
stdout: 1:38
